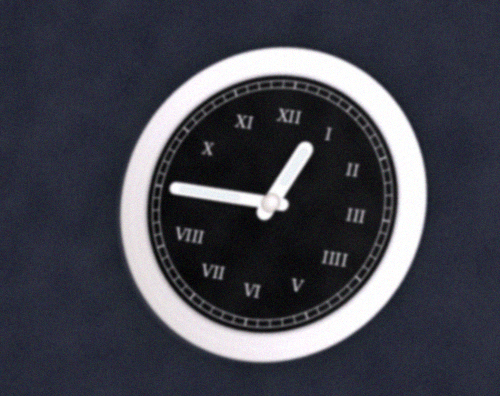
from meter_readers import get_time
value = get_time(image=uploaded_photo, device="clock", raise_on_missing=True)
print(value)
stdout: 12:45
